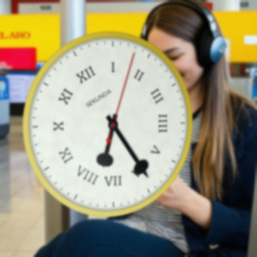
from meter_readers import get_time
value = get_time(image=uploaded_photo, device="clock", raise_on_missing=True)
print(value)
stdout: 7:29:08
